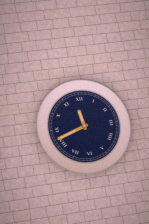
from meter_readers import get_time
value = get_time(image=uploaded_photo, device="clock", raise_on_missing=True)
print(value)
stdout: 11:42
